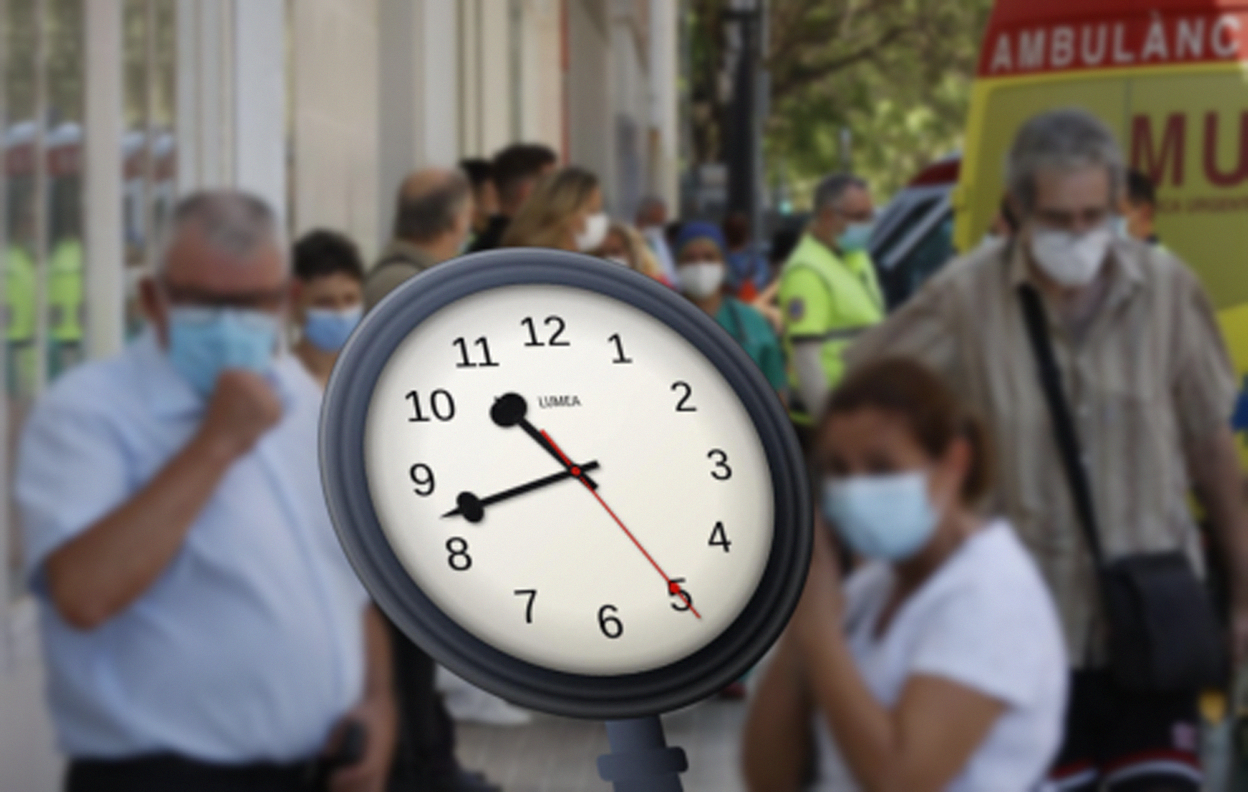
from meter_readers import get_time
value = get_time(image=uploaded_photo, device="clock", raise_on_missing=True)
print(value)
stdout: 10:42:25
